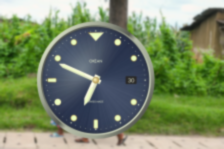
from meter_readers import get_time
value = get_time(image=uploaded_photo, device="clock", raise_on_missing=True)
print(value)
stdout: 6:49
